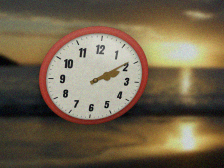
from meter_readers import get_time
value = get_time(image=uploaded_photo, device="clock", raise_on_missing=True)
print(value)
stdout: 2:09
